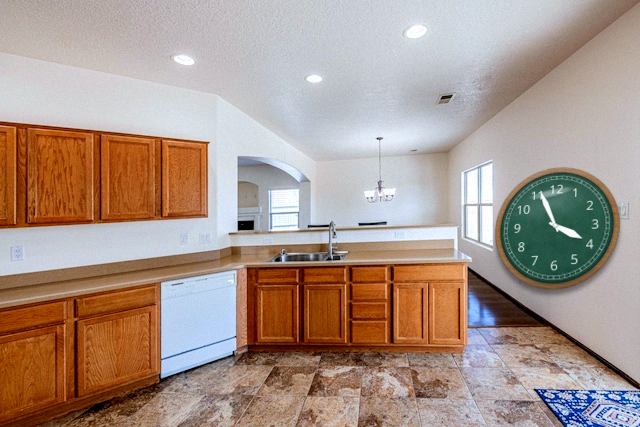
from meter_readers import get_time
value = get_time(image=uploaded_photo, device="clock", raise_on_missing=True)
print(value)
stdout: 3:56
